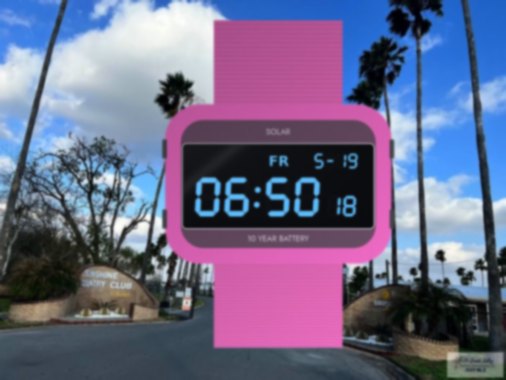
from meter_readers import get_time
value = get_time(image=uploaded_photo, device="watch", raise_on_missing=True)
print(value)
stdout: 6:50:18
